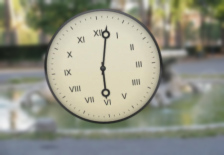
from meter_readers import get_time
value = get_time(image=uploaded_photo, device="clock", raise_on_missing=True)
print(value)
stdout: 6:02
